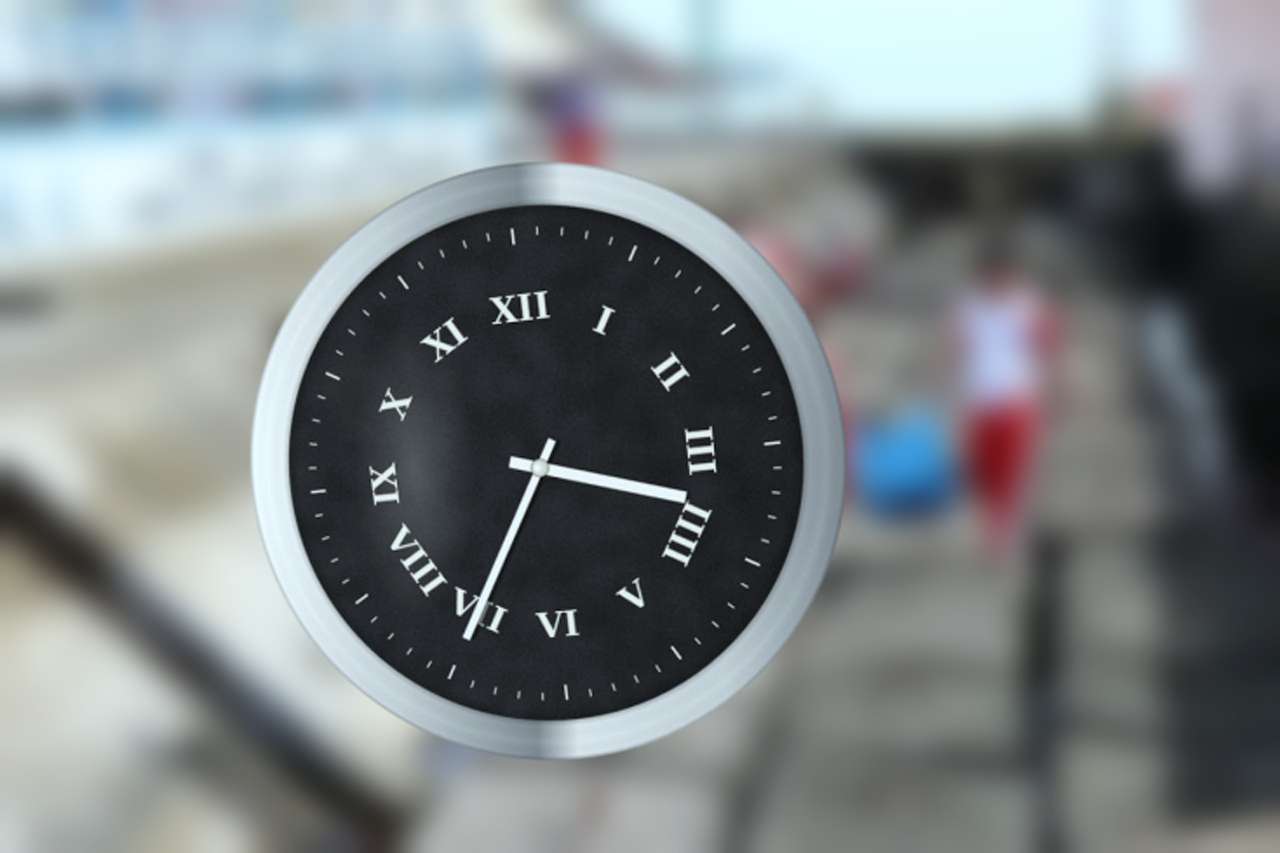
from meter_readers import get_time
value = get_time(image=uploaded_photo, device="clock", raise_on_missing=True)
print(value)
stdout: 3:35
